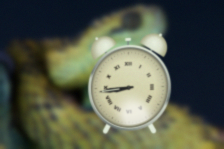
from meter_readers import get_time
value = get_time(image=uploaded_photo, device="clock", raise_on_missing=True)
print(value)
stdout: 8:44
